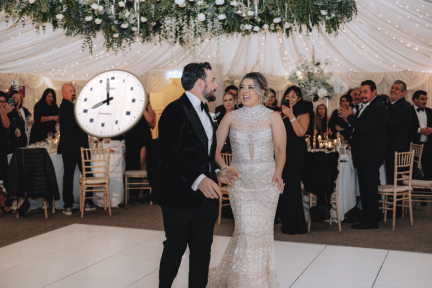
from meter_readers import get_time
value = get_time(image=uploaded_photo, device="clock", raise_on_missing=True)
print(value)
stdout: 7:58
